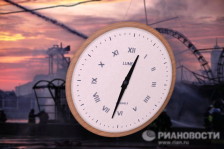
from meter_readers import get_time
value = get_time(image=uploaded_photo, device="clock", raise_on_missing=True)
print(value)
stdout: 12:32
